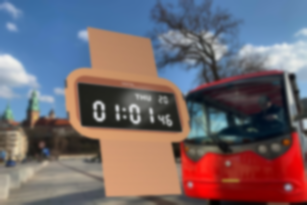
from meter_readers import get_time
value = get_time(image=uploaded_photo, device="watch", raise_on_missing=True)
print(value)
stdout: 1:01
